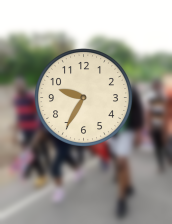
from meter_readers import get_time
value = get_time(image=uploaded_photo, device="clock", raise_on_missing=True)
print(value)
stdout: 9:35
